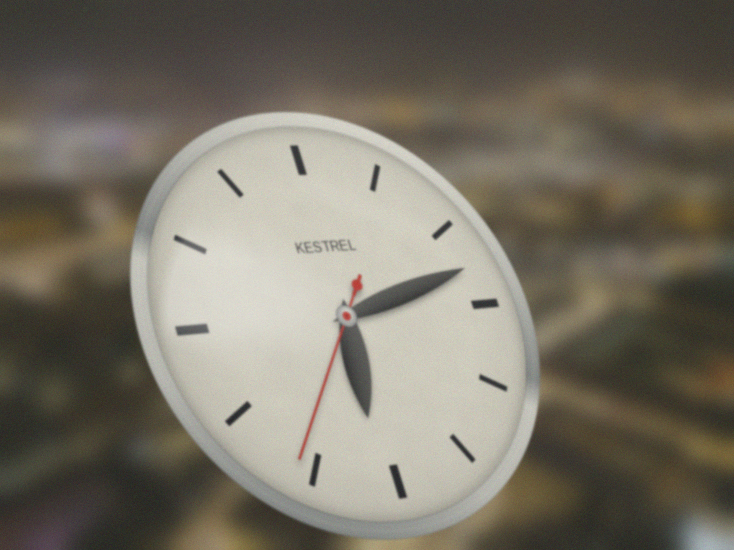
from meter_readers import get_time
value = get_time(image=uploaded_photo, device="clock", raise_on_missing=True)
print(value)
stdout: 6:12:36
